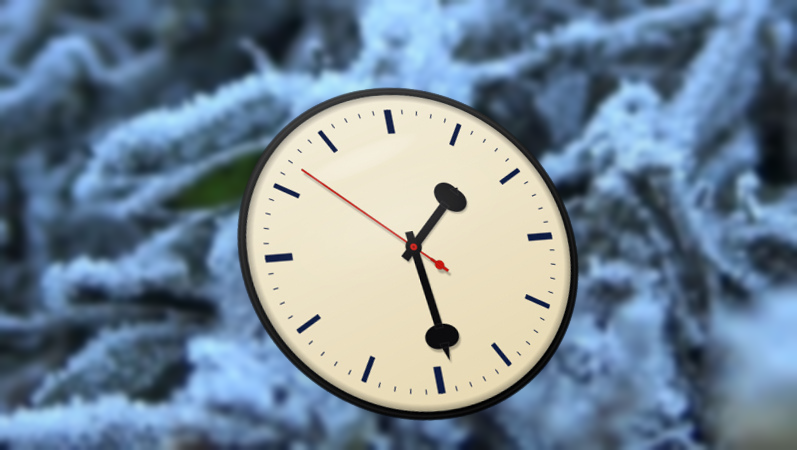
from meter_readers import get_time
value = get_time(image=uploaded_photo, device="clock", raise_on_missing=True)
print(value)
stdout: 1:28:52
